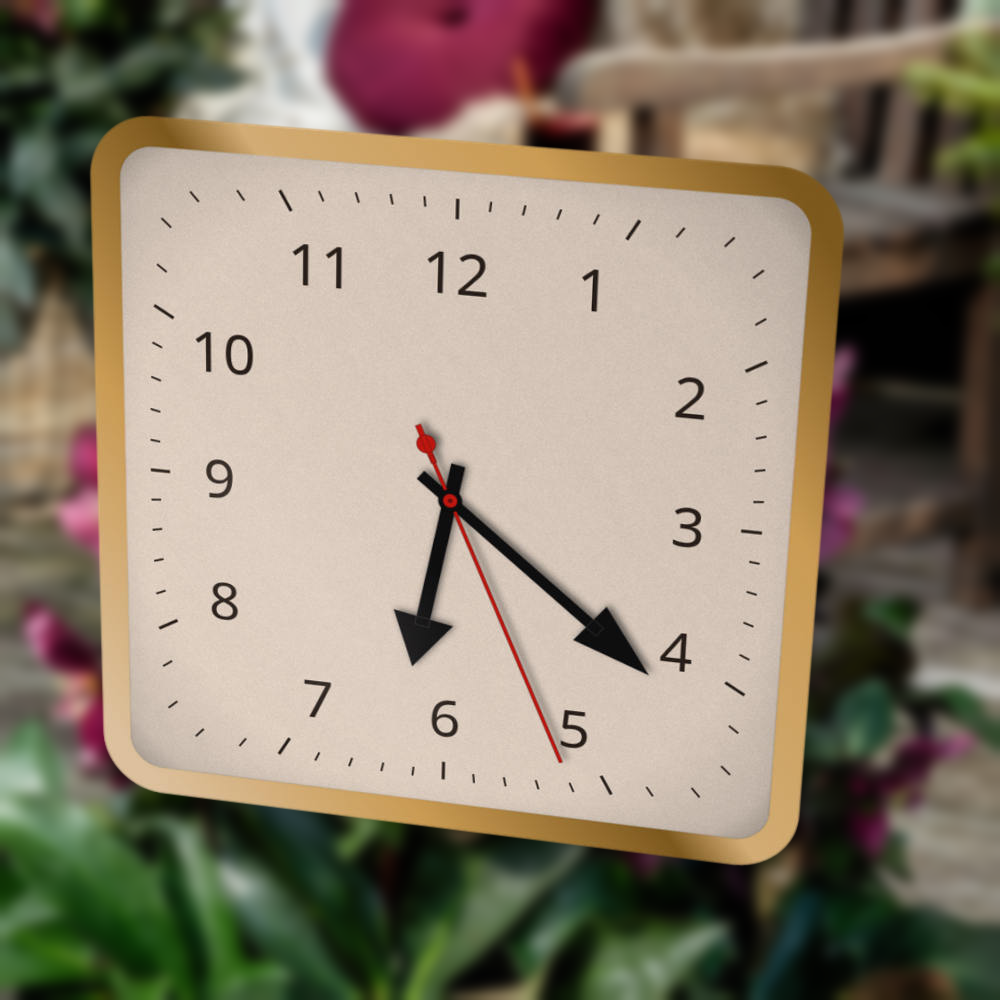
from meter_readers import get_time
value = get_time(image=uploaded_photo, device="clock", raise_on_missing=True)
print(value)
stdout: 6:21:26
